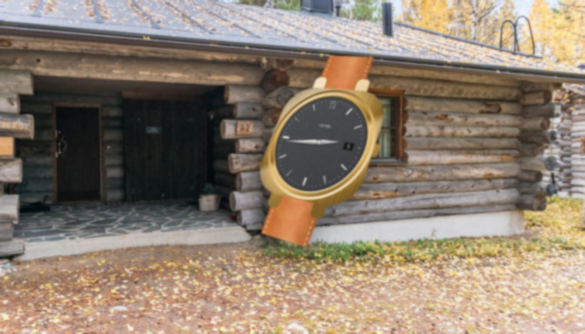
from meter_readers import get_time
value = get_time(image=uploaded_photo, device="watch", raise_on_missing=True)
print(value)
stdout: 2:44
